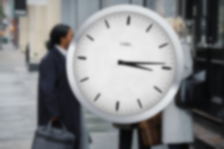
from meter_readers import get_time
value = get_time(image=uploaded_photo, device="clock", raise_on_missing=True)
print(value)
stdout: 3:14
